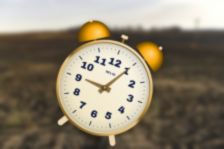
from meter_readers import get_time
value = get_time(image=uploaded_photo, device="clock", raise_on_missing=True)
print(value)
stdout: 9:05
